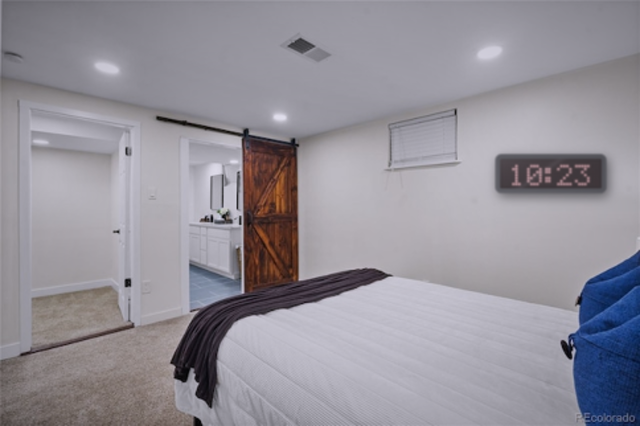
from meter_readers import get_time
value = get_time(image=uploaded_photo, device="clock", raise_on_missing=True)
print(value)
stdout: 10:23
